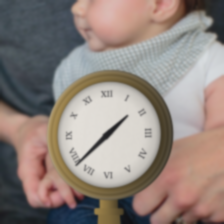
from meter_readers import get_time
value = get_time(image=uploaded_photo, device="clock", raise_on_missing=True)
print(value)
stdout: 1:38
